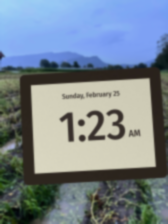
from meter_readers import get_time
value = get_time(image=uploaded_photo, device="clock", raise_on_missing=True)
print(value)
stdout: 1:23
